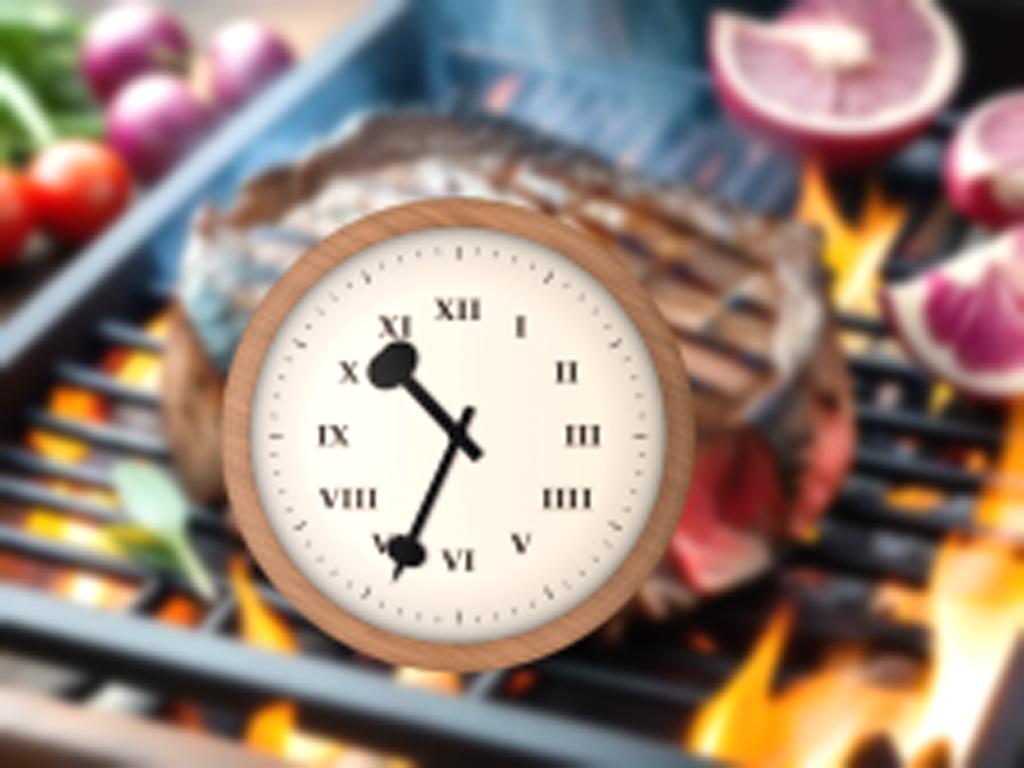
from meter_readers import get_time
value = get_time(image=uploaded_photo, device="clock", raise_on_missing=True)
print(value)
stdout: 10:34
